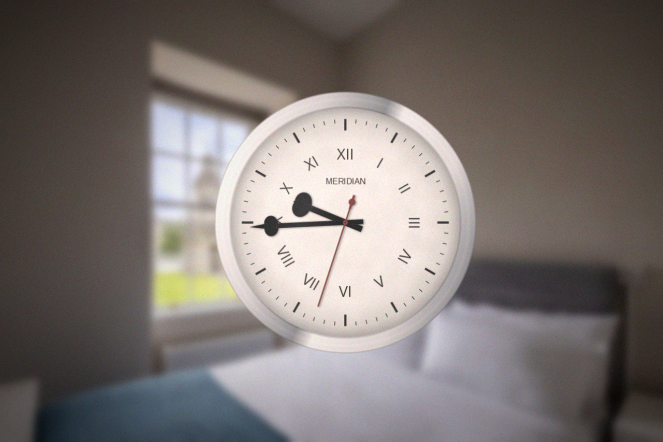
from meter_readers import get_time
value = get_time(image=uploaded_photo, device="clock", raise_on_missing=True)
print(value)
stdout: 9:44:33
